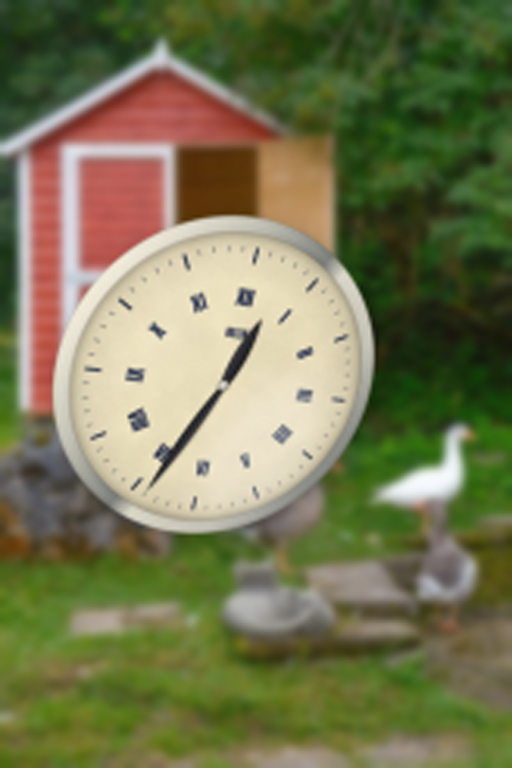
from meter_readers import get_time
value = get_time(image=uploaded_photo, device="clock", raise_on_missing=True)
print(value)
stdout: 12:34
